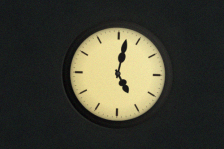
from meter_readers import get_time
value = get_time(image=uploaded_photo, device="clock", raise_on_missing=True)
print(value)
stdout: 5:02
